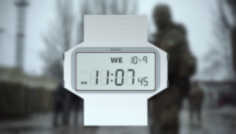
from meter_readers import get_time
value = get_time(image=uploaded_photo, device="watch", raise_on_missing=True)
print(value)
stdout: 11:07
